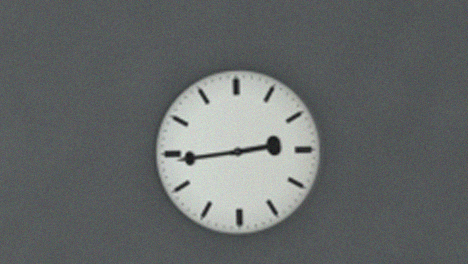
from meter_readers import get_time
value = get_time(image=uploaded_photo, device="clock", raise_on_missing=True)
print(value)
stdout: 2:44
